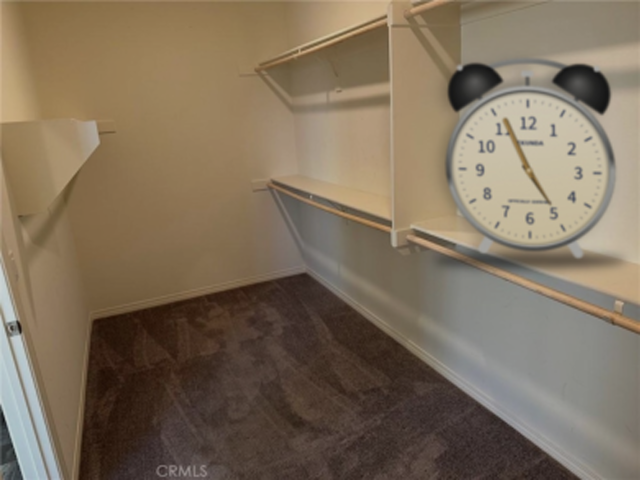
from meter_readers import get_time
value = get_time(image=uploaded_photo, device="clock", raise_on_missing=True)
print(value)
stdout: 4:56
